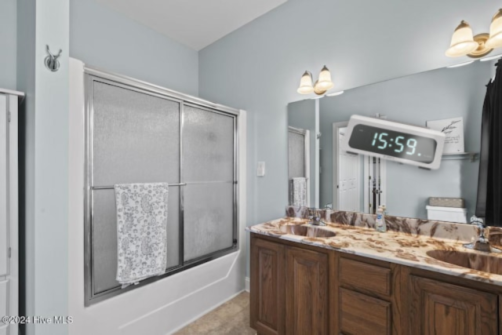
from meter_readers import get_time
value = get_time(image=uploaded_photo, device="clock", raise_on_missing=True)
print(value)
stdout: 15:59
